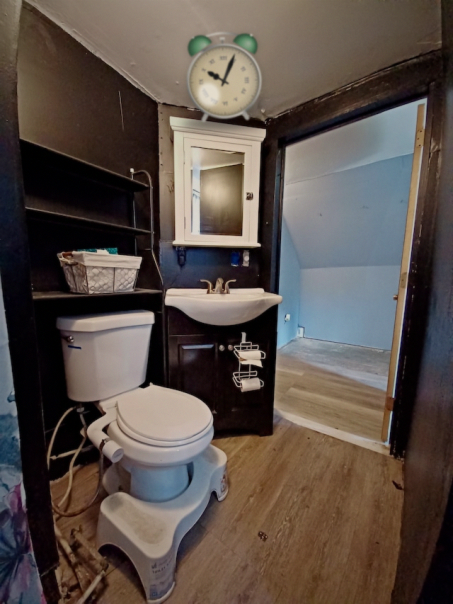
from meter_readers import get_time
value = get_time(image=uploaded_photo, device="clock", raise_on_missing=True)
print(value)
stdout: 10:04
